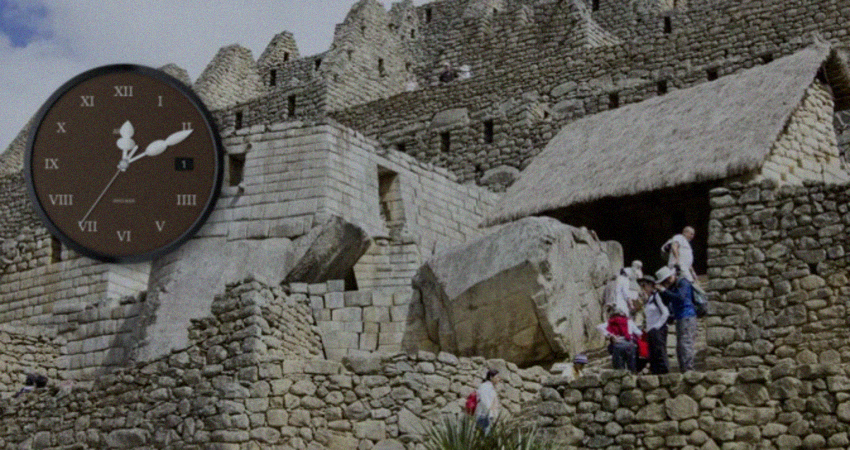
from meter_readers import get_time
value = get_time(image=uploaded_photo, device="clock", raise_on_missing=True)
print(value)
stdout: 12:10:36
